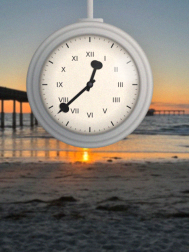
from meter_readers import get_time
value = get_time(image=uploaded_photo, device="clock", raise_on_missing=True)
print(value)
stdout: 12:38
